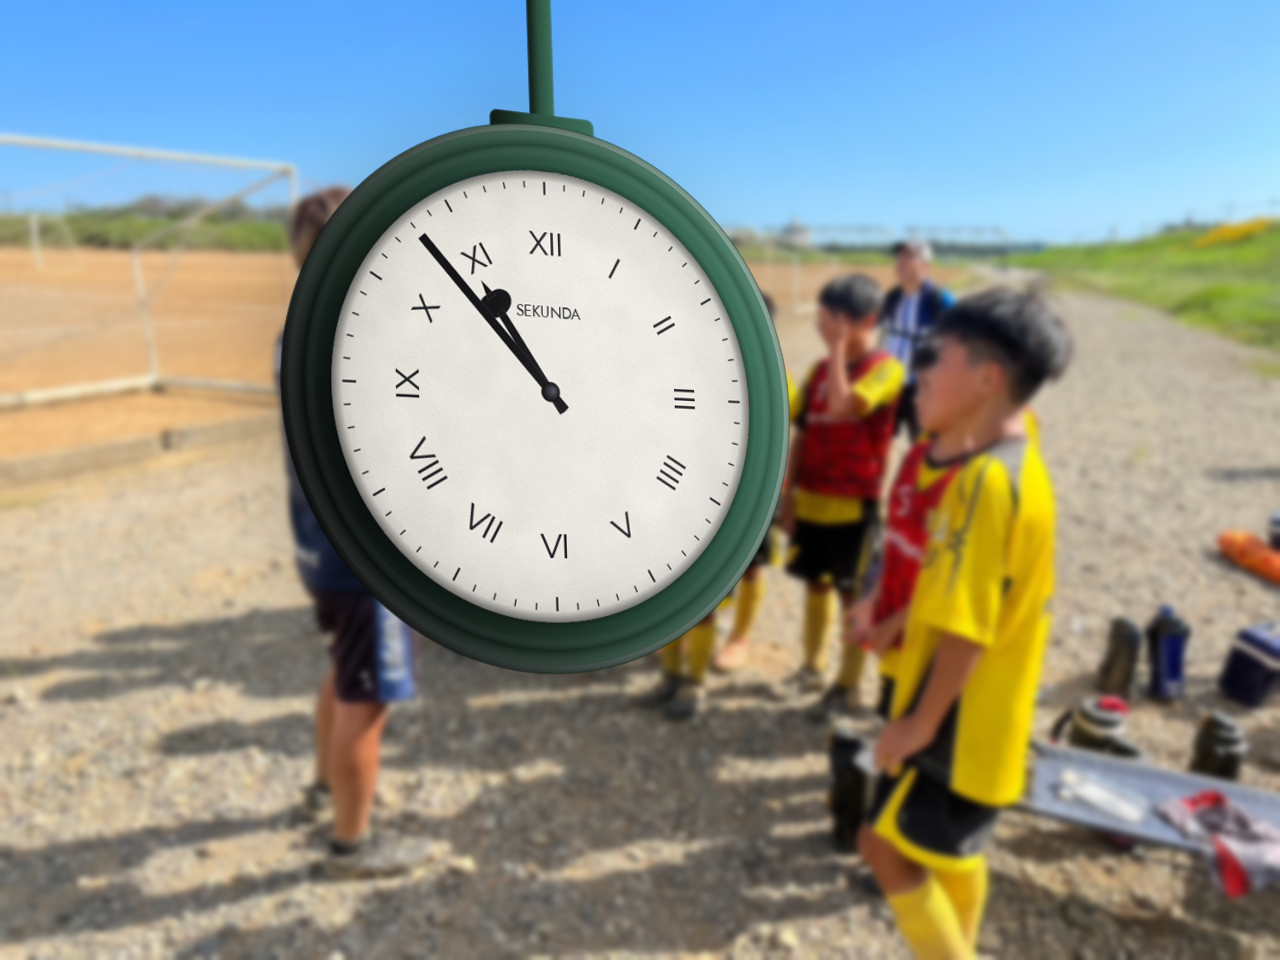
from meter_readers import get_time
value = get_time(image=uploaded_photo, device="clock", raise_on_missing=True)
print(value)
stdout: 10:53
